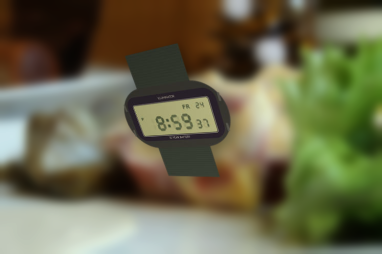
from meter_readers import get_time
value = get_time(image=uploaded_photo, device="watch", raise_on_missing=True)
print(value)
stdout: 8:59:37
